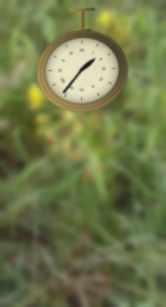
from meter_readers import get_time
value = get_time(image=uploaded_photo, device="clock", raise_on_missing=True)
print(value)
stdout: 1:36
